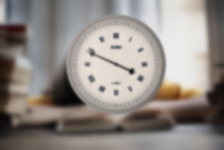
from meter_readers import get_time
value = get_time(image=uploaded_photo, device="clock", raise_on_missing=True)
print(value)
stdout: 3:49
